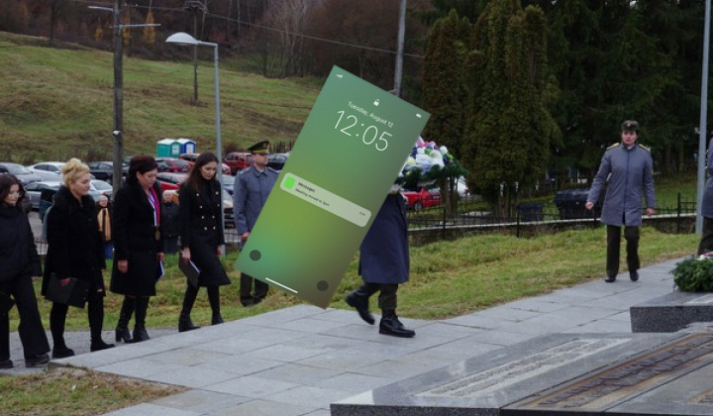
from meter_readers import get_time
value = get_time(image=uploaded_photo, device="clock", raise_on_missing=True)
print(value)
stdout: 12:05
